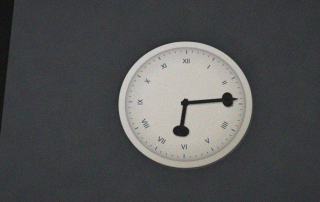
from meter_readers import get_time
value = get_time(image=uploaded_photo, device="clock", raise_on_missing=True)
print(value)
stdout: 6:14
